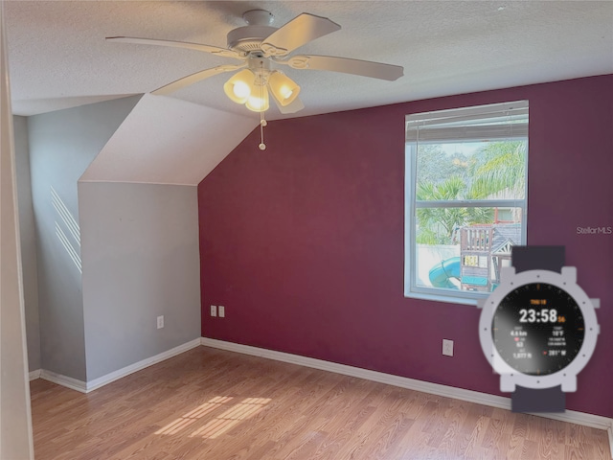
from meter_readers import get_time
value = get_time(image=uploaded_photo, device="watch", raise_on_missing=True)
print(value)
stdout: 23:58
